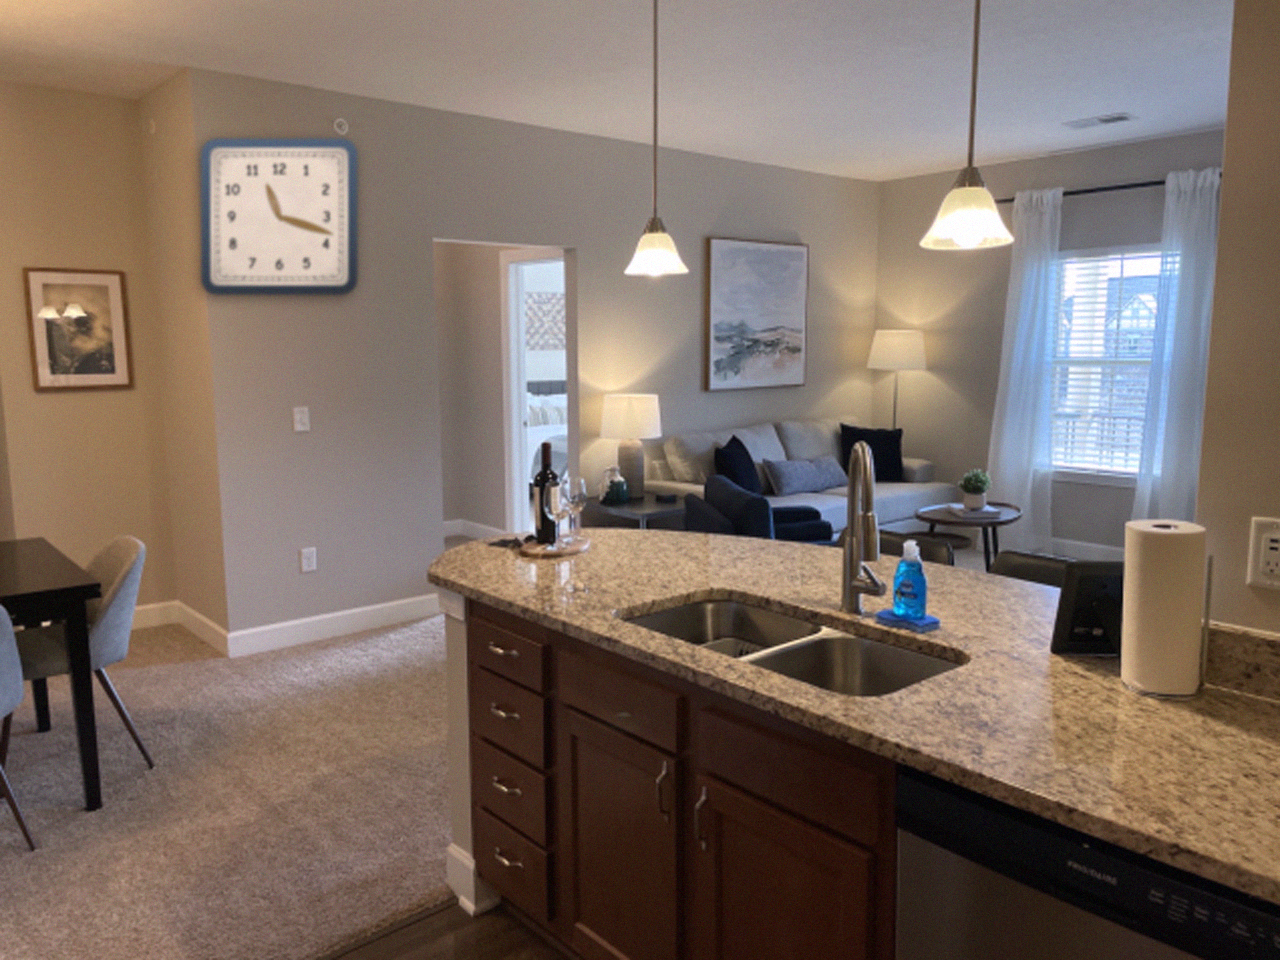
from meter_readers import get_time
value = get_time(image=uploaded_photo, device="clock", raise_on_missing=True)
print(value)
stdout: 11:18
